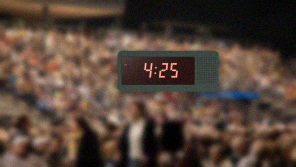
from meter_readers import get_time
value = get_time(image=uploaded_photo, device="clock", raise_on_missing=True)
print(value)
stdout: 4:25
